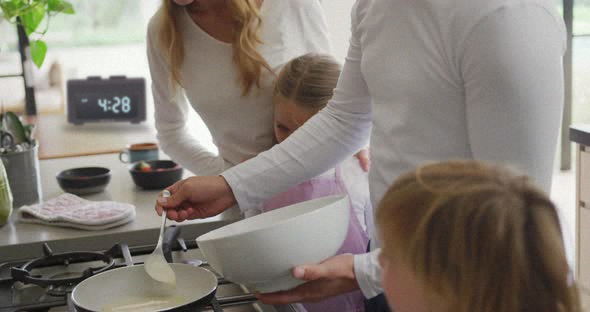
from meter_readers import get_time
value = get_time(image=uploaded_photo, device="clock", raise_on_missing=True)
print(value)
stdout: 4:28
